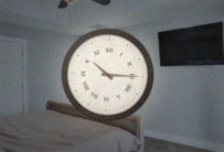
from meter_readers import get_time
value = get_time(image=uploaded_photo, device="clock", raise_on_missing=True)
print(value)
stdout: 10:15
